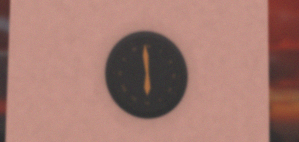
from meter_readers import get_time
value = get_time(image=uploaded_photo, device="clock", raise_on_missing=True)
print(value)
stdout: 5:59
